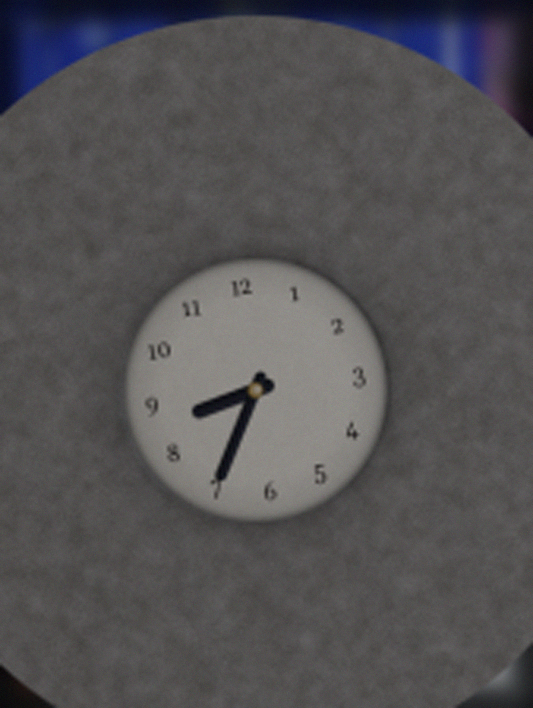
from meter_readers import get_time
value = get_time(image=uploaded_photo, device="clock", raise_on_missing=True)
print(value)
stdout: 8:35
